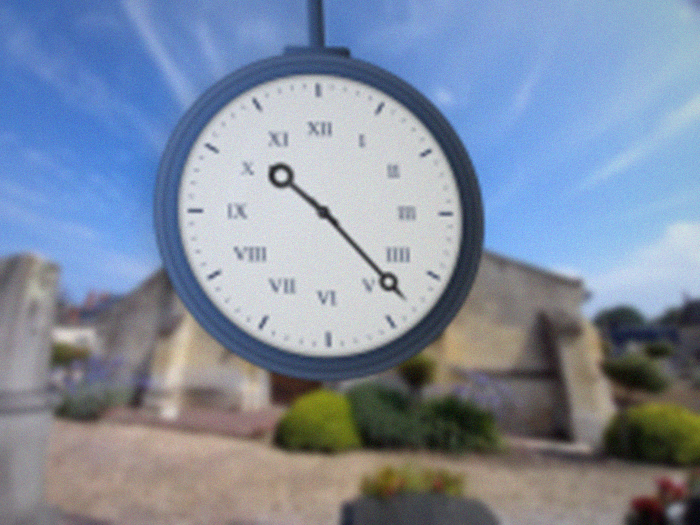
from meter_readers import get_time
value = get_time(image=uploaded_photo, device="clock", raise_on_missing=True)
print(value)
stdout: 10:23
